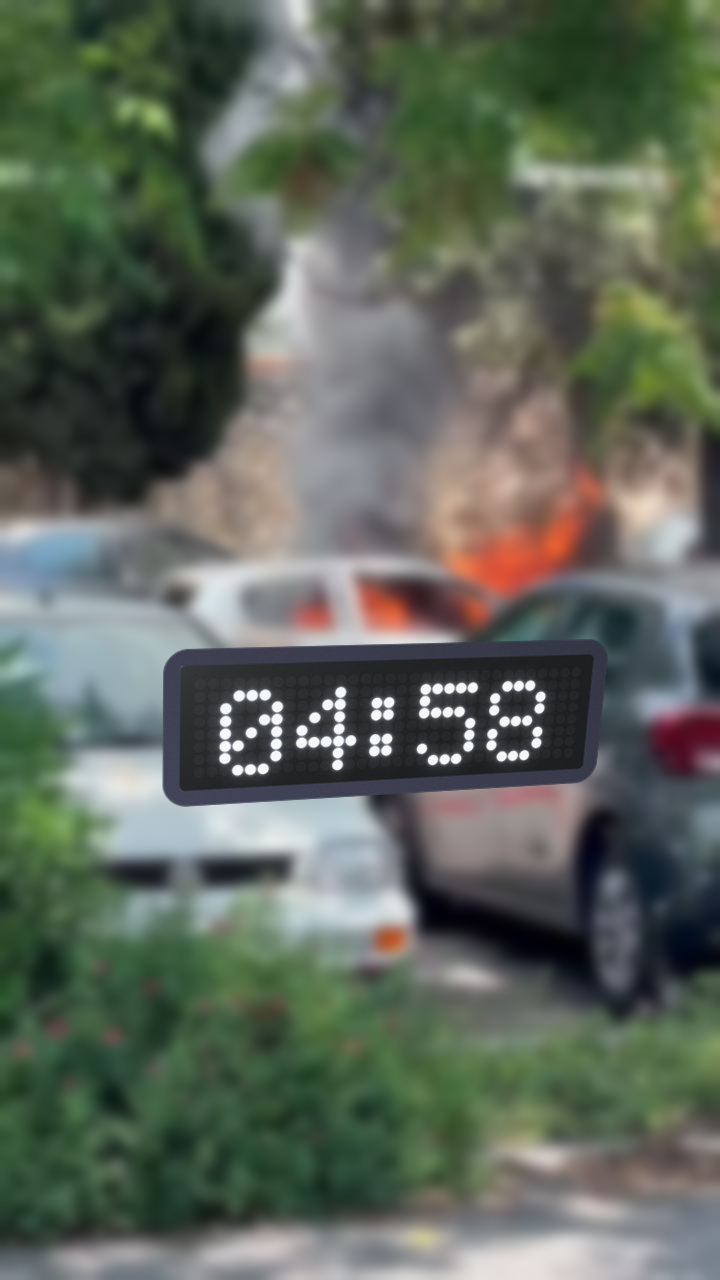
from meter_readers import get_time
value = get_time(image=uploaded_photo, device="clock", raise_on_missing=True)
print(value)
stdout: 4:58
